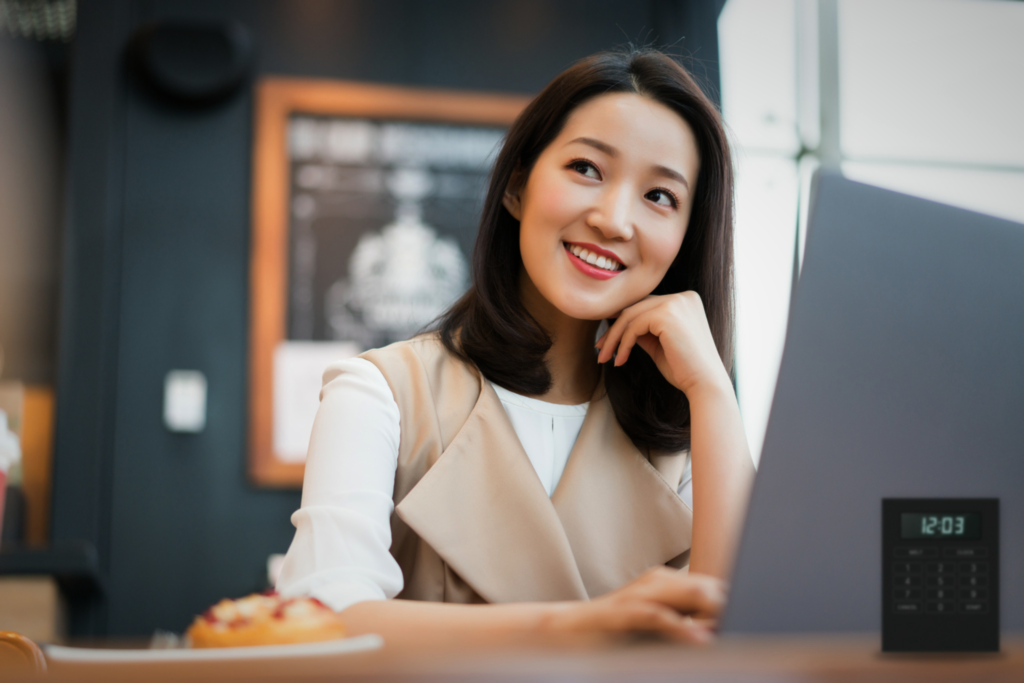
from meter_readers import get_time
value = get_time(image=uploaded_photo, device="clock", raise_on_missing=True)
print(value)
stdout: 12:03
